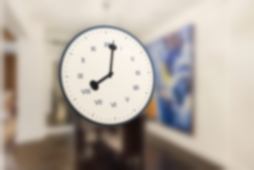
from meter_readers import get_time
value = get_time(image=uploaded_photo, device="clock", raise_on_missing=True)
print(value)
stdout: 8:02
